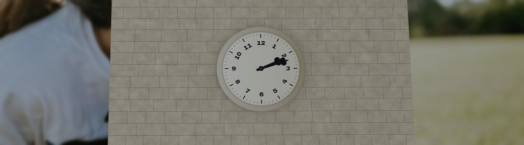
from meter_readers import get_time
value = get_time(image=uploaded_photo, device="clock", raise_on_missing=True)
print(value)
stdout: 2:12
